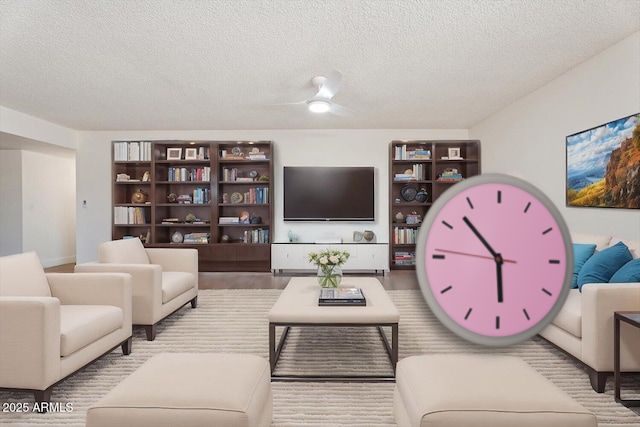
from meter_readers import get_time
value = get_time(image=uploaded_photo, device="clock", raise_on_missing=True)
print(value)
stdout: 5:52:46
